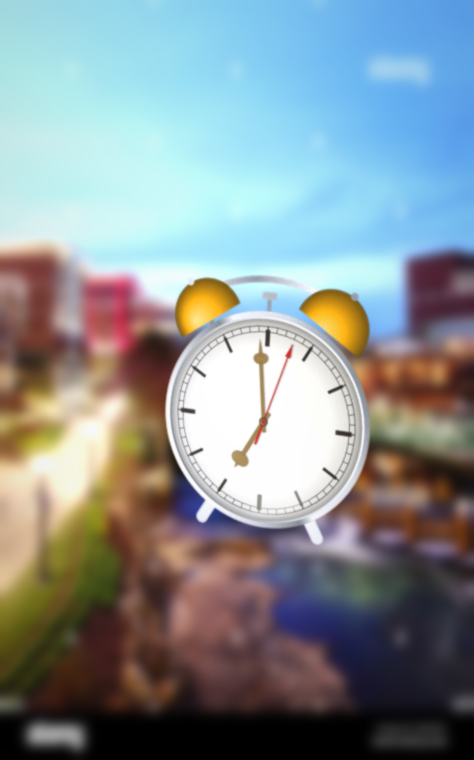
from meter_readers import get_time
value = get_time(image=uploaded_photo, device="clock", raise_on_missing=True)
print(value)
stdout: 6:59:03
